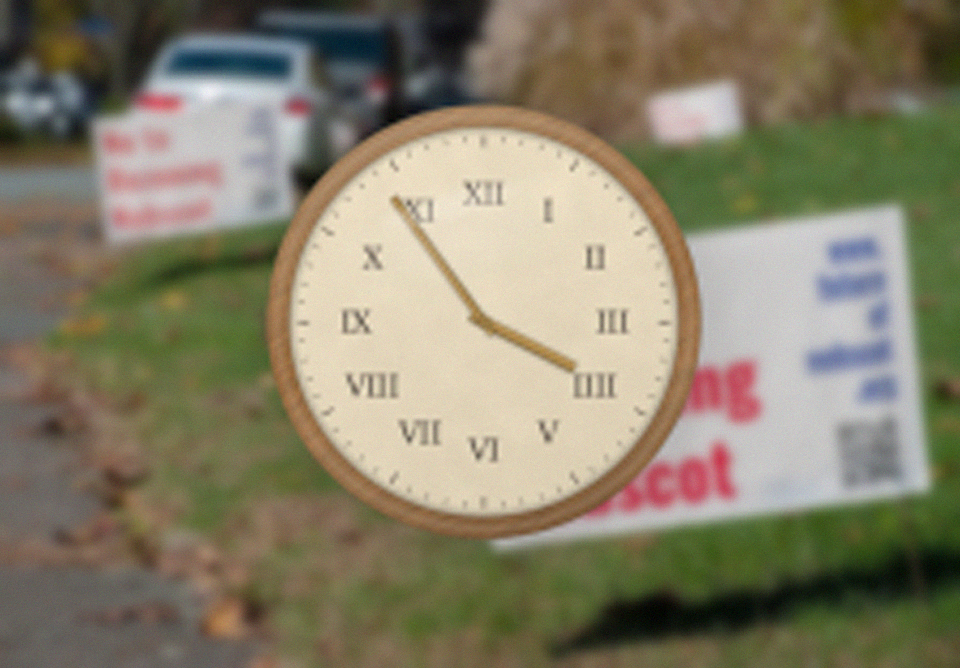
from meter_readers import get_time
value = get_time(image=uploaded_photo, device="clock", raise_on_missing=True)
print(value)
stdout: 3:54
